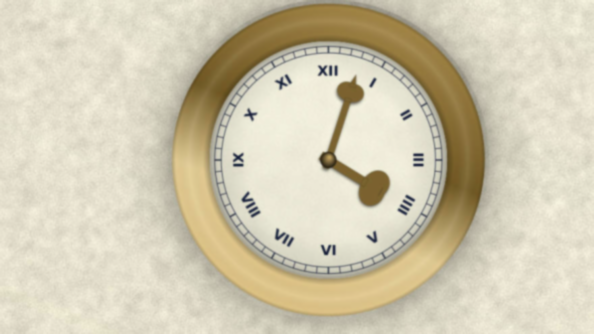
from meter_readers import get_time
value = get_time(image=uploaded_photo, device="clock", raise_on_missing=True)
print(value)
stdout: 4:03
